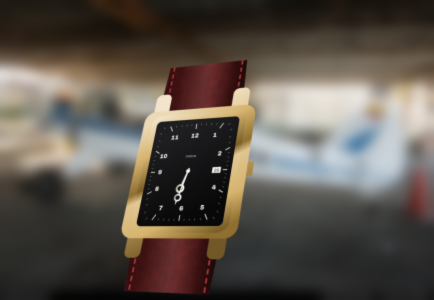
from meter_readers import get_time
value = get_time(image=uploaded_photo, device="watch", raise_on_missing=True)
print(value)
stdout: 6:32
